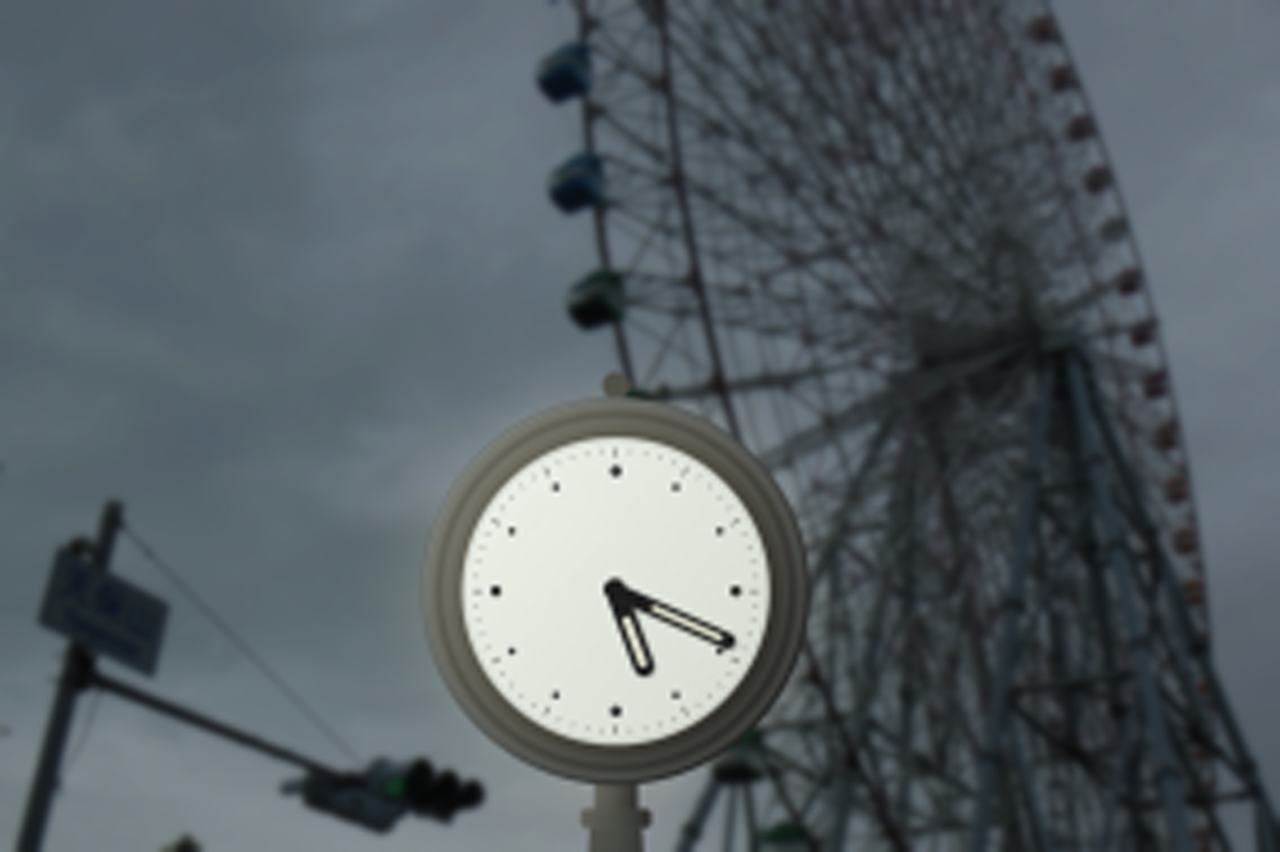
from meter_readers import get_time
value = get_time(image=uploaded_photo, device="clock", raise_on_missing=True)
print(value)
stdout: 5:19
